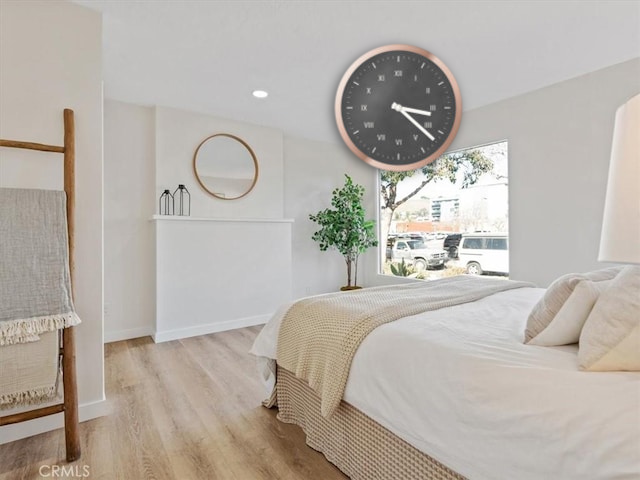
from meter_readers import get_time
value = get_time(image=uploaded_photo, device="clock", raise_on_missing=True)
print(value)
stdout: 3:22
